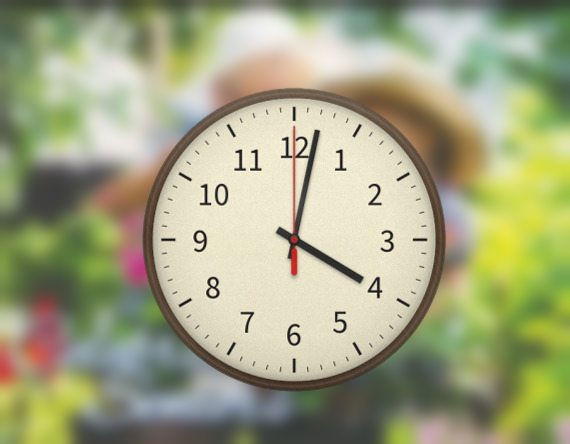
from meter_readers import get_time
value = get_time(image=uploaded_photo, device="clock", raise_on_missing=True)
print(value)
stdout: 4:02:00
